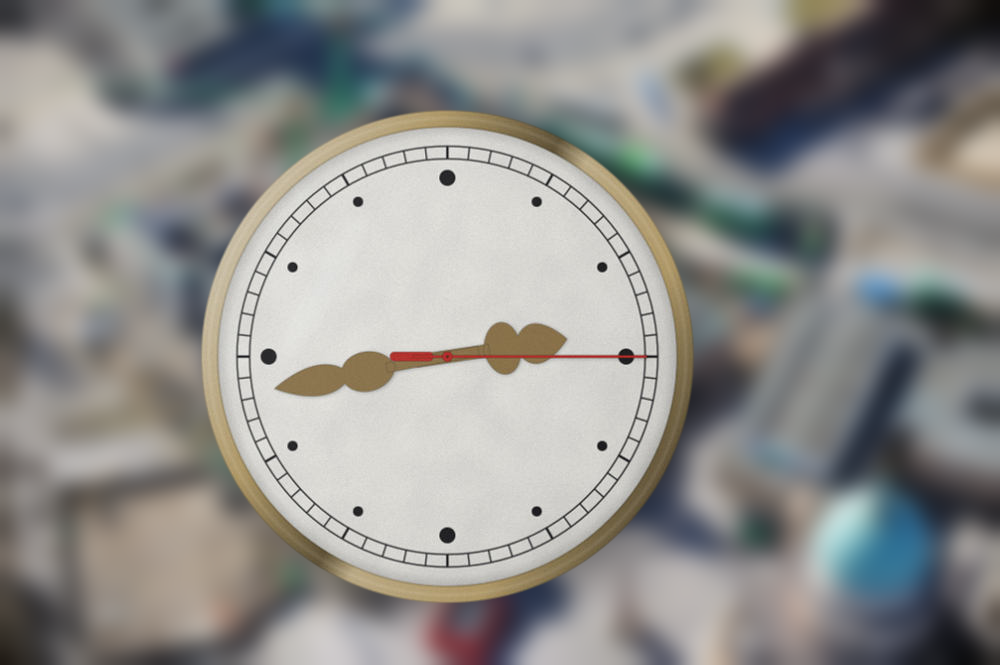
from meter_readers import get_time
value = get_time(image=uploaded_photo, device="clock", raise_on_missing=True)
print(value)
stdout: 2:43:15
